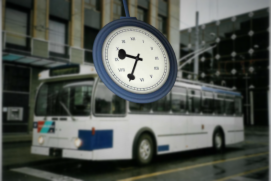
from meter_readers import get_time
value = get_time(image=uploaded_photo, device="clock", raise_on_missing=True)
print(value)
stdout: 9:35
